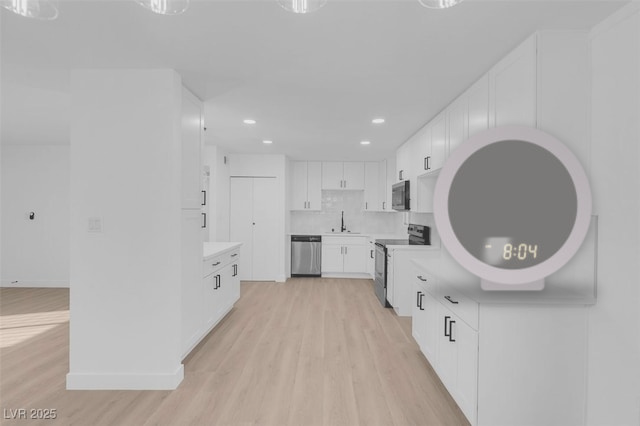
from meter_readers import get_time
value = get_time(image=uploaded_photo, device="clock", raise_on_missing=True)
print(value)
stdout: 8:04
